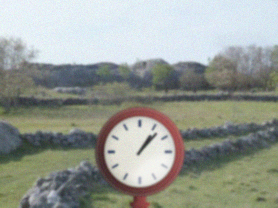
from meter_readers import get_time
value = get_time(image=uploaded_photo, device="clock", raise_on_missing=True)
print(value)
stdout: 1:07
